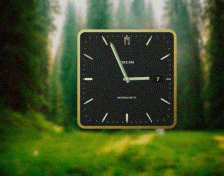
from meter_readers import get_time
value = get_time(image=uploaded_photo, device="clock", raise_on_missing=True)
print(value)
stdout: 2:56
